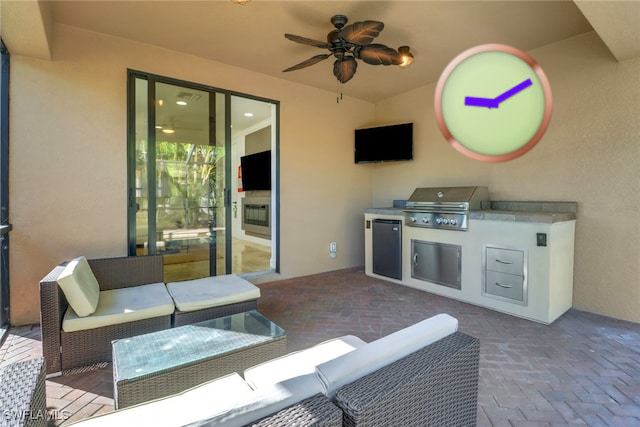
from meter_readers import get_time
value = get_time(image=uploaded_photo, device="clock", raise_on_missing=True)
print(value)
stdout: 9:10
